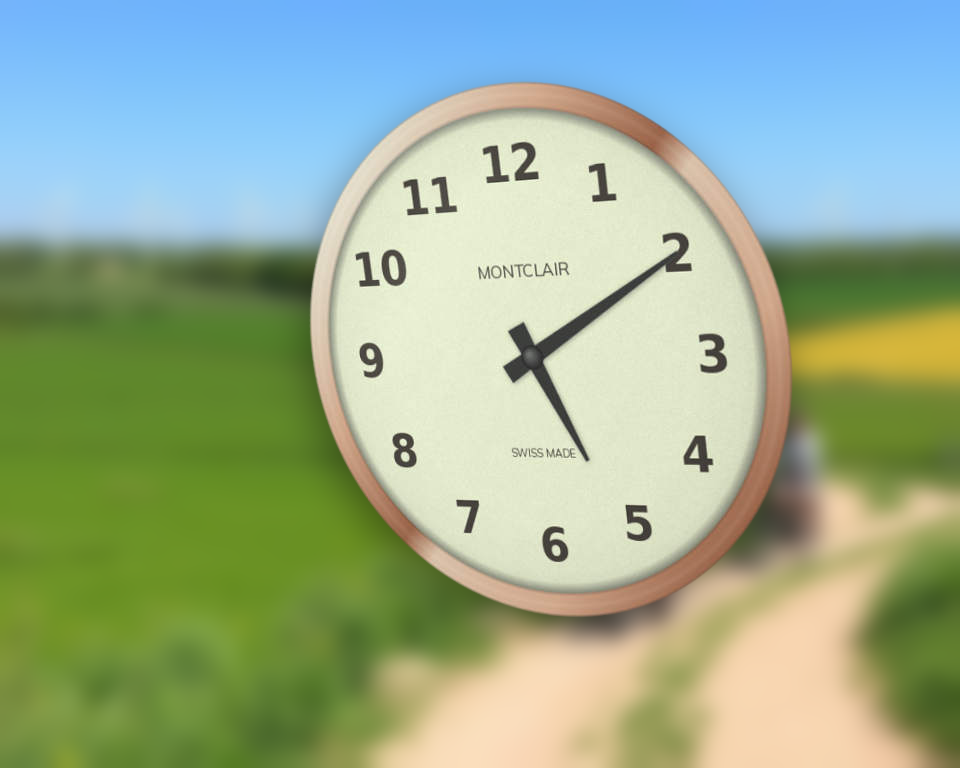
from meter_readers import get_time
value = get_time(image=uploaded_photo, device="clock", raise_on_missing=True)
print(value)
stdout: 5:10
